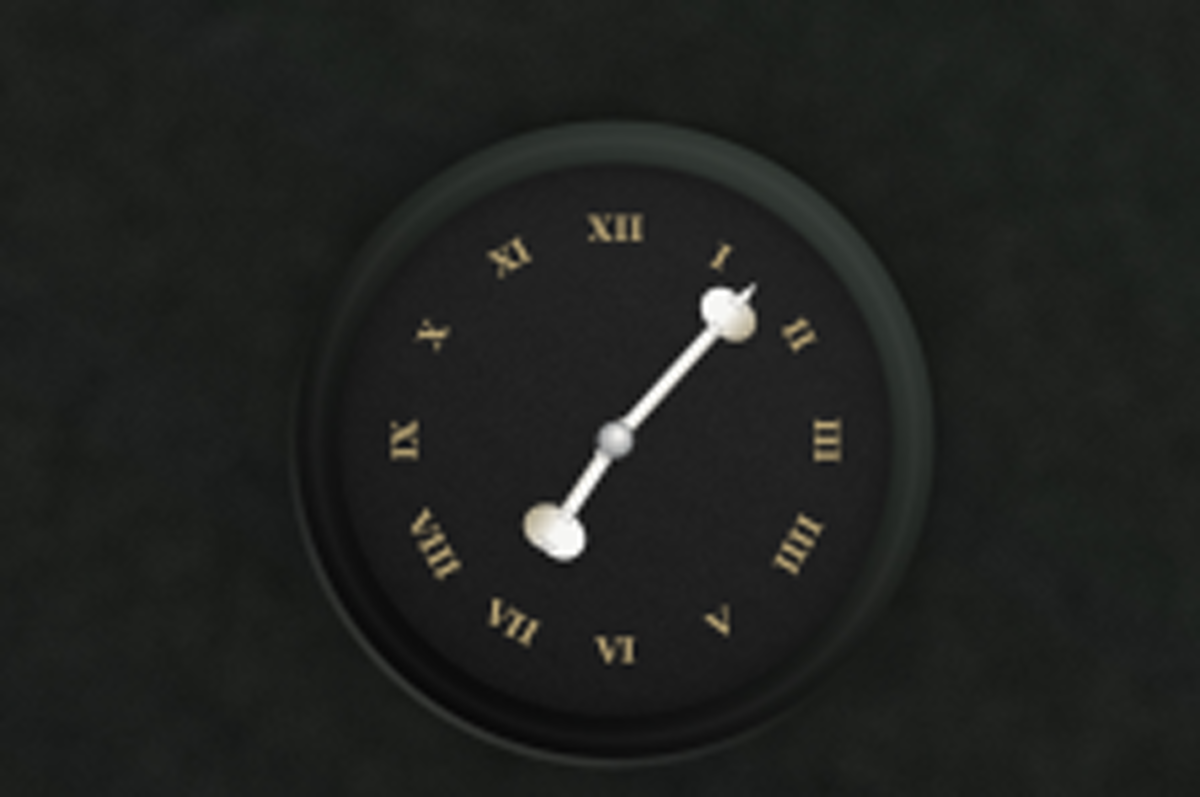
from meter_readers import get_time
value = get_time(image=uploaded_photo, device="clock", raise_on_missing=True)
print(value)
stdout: 7:07
